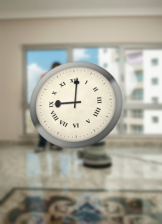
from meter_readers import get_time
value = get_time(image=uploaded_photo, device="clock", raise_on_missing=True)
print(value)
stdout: 9:01
